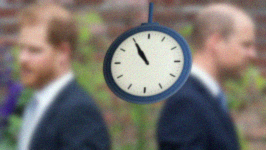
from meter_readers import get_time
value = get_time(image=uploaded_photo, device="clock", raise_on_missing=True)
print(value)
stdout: 10:55
